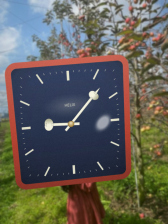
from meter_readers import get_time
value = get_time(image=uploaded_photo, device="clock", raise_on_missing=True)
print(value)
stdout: 9:07
